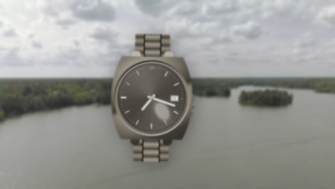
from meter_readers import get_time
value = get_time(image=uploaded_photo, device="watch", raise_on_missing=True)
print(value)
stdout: 7:18
